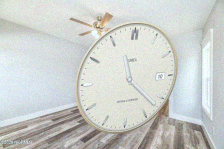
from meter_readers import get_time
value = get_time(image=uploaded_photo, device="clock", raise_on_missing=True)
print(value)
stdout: 11:22
